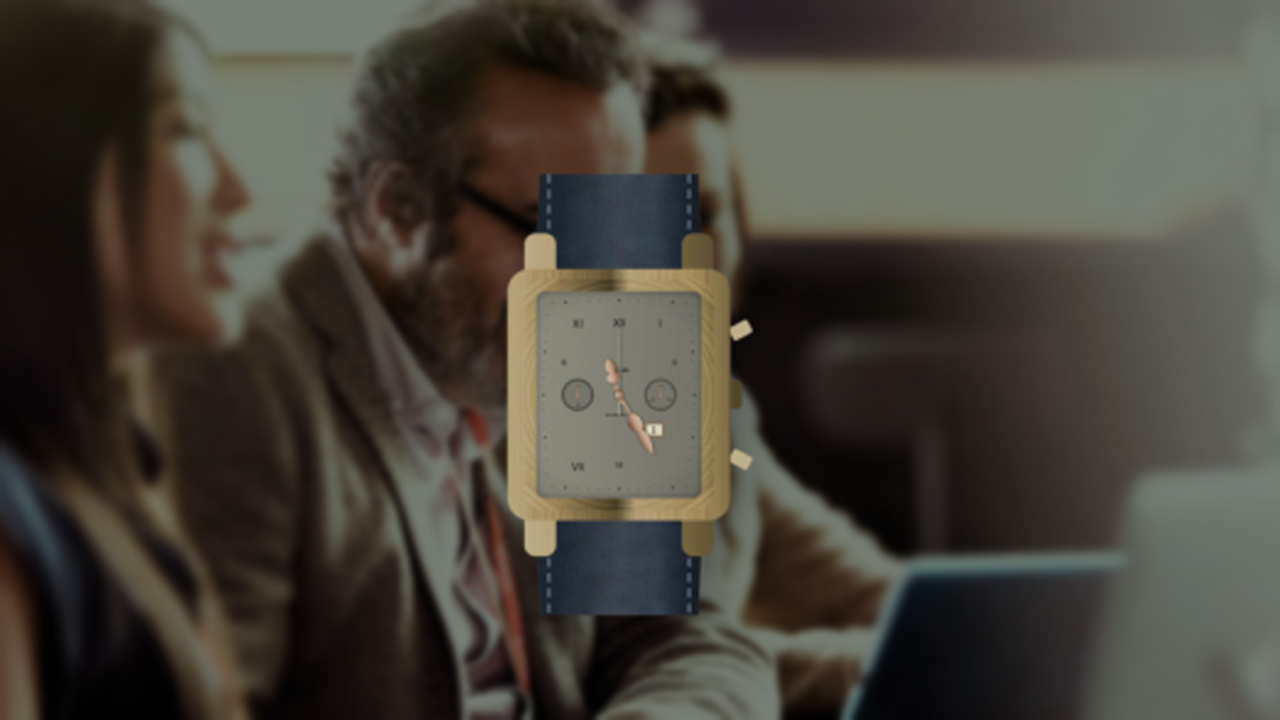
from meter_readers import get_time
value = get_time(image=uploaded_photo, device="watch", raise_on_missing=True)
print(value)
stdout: 11:25
